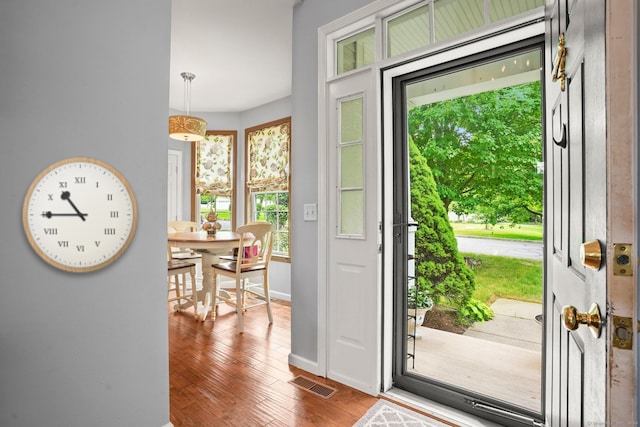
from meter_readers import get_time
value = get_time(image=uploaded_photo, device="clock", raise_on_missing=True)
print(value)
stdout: 10:45
